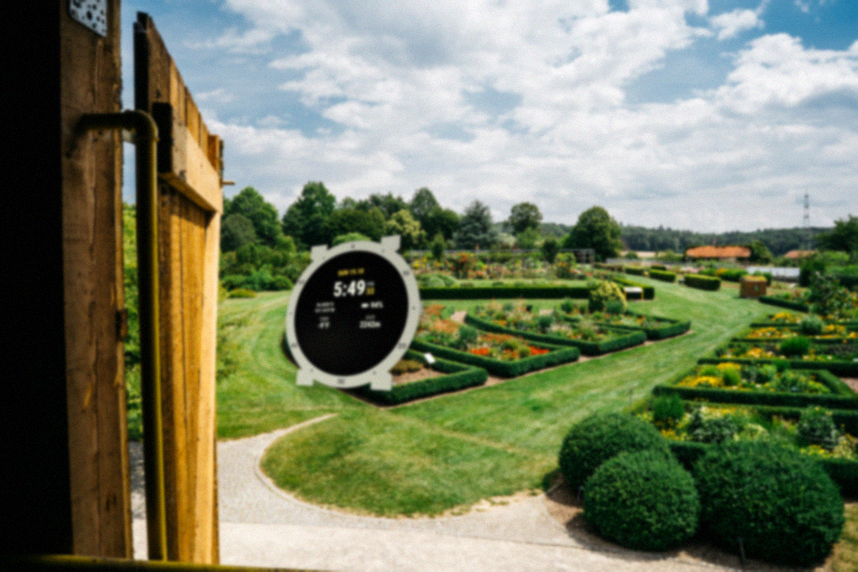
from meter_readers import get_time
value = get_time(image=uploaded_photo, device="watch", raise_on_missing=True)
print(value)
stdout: 5:49
